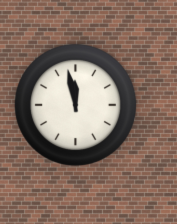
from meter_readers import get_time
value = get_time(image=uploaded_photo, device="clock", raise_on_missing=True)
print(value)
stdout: 11:58
